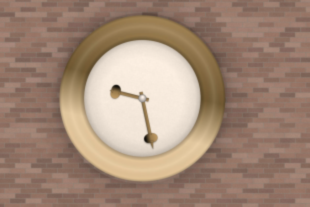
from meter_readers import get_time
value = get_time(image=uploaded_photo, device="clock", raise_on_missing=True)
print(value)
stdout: 9:28
